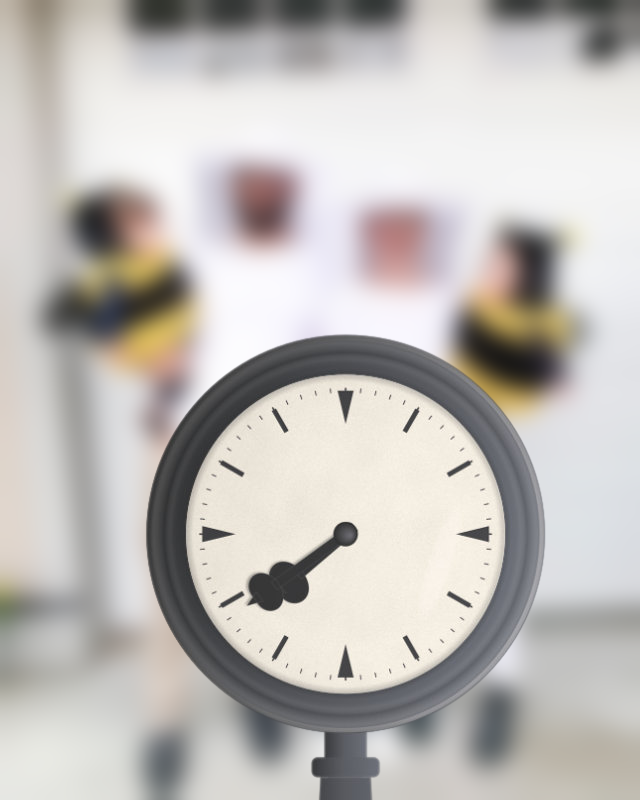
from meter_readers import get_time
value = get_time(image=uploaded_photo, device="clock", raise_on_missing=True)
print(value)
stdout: 7:39
